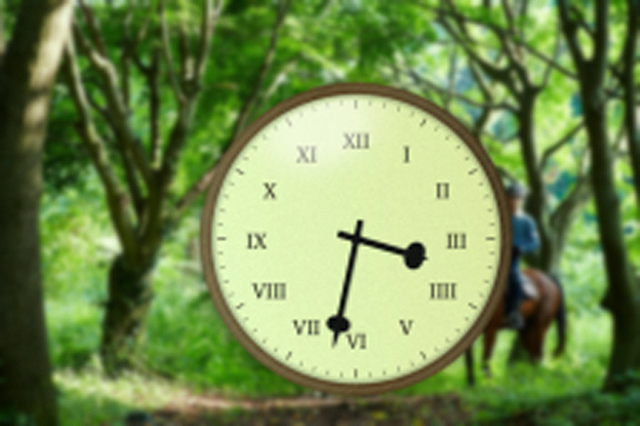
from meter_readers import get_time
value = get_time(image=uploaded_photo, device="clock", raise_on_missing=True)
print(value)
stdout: 3:32
